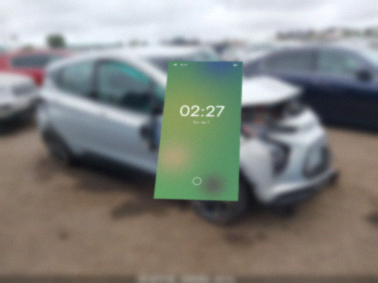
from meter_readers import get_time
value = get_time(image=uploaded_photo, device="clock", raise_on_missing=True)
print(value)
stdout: 2:27
